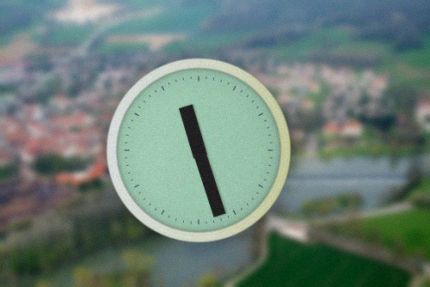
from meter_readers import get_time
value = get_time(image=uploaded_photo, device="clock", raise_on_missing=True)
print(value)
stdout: 11:27
